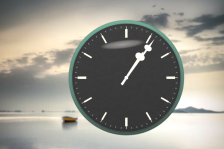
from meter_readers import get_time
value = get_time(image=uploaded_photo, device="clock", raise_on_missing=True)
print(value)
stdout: 1:06
